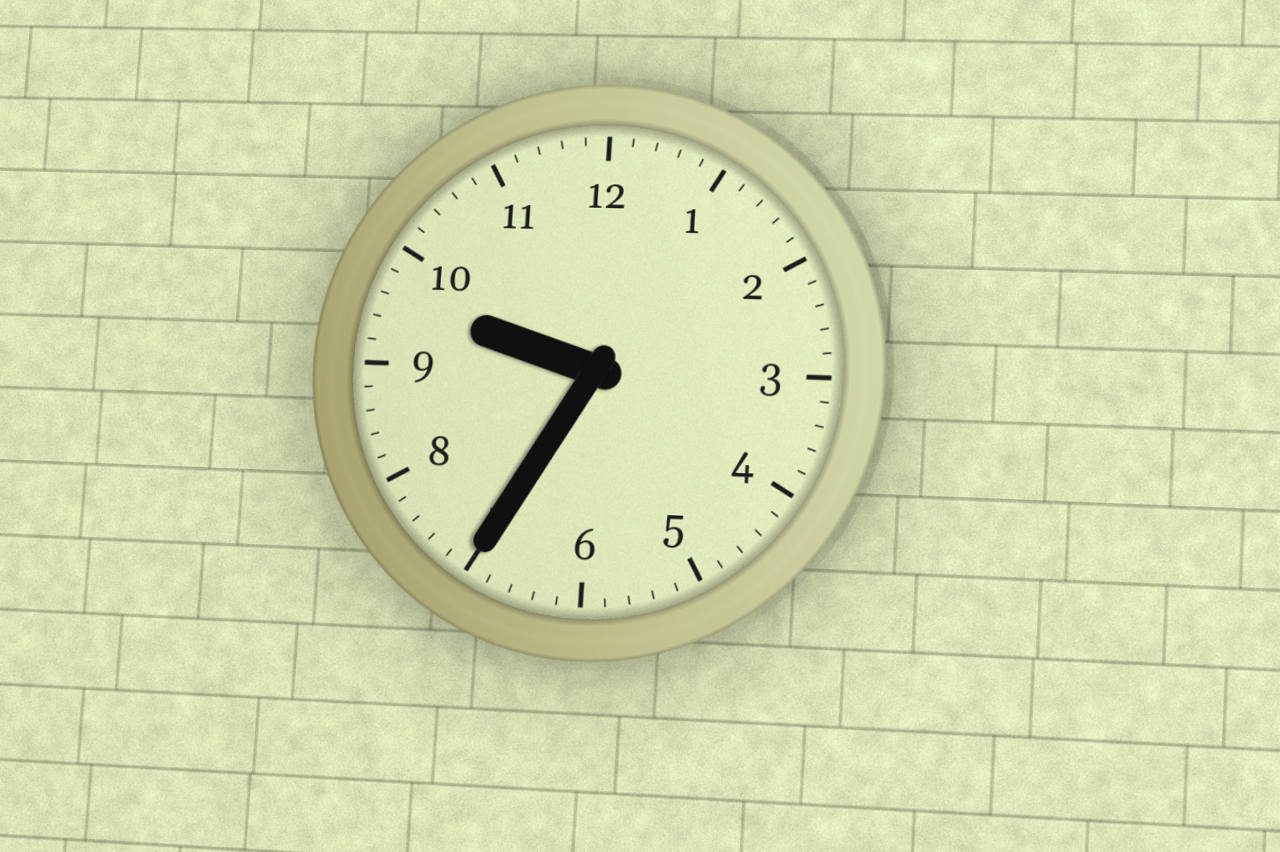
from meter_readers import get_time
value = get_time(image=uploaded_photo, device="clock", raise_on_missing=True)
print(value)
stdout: 9:35
